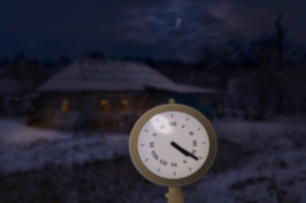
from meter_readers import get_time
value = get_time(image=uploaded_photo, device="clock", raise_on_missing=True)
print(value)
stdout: 4:21
